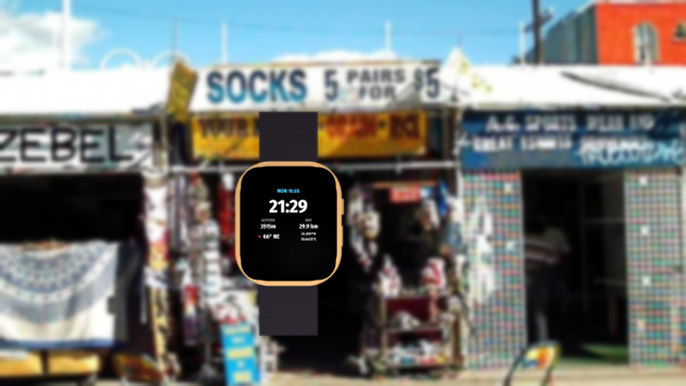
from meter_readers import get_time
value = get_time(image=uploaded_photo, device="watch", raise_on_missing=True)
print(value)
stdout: 21:29
